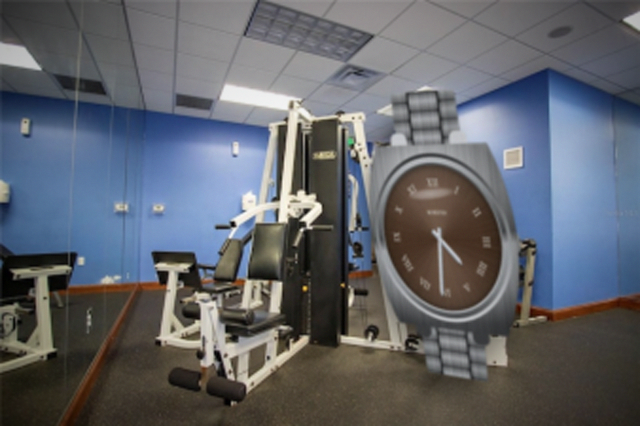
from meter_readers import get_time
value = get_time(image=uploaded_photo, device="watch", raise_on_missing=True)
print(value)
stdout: 4:31
